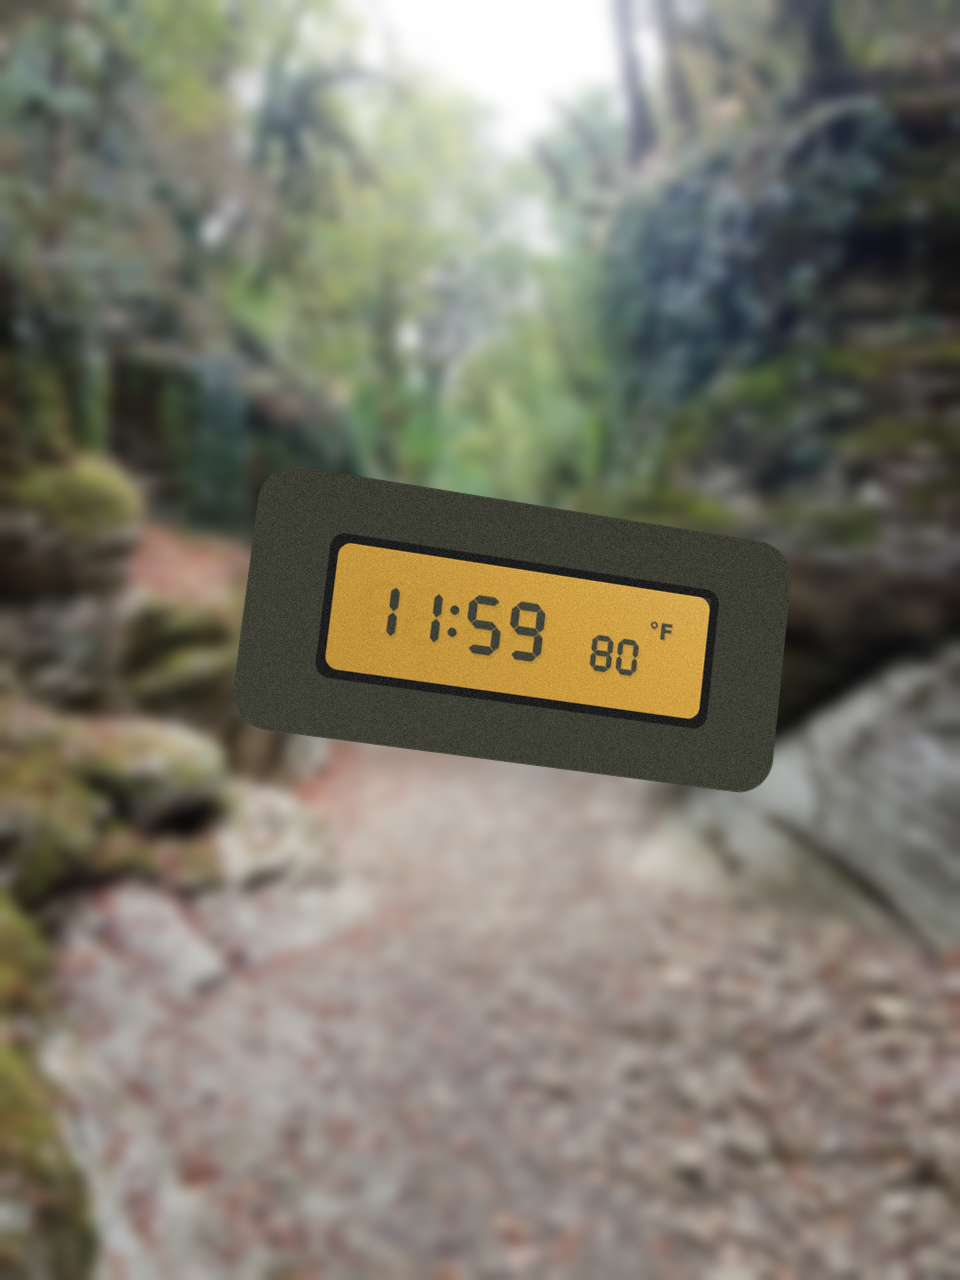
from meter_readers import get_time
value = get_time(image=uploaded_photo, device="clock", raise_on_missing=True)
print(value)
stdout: 11:59
